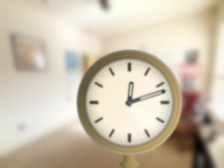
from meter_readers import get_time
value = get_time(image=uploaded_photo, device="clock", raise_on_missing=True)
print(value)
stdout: 12:12
